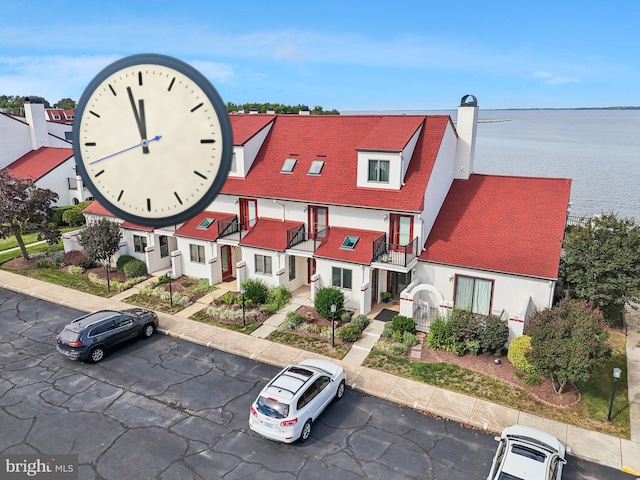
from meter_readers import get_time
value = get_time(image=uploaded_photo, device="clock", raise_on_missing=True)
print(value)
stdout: 11:57:42
